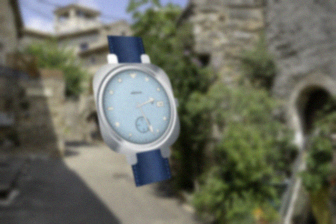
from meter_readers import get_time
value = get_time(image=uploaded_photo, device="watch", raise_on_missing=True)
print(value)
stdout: 2:27
